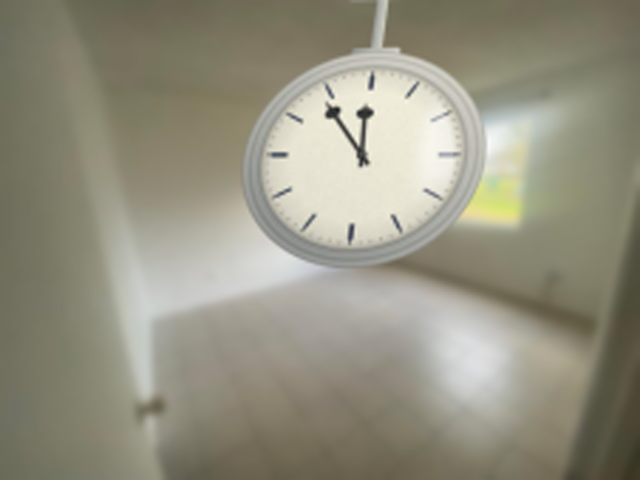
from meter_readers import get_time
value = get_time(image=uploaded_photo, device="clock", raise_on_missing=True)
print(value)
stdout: 11:54
